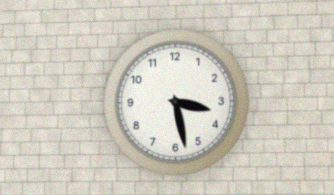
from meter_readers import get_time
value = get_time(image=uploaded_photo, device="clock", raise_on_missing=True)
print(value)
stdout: 3:28
